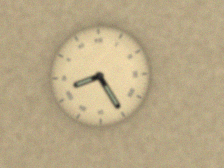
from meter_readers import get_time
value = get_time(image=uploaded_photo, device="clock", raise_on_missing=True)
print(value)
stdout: 8:25
